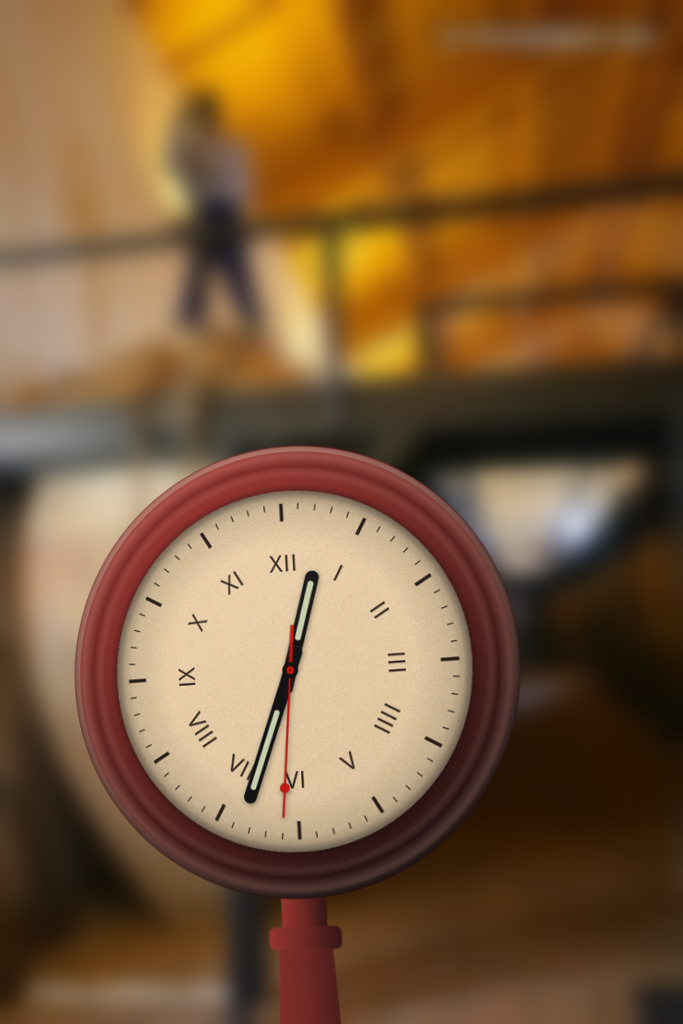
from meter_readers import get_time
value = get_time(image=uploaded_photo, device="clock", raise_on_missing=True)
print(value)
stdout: 12:33:31
